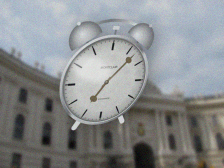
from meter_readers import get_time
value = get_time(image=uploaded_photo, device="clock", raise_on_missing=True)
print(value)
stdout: 7:07
